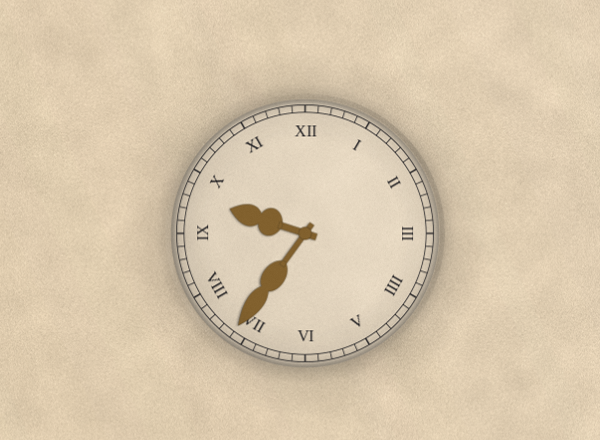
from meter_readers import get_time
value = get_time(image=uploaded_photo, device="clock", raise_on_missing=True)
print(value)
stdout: 9:36
